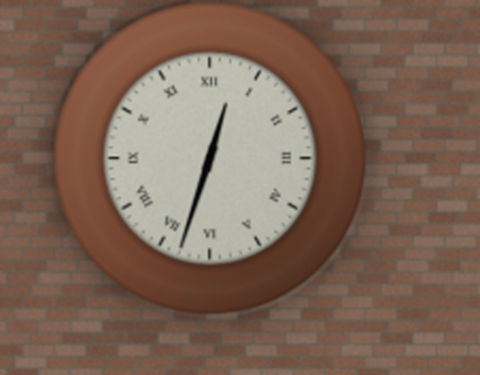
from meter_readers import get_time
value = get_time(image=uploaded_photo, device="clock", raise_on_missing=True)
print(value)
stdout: 12:33
